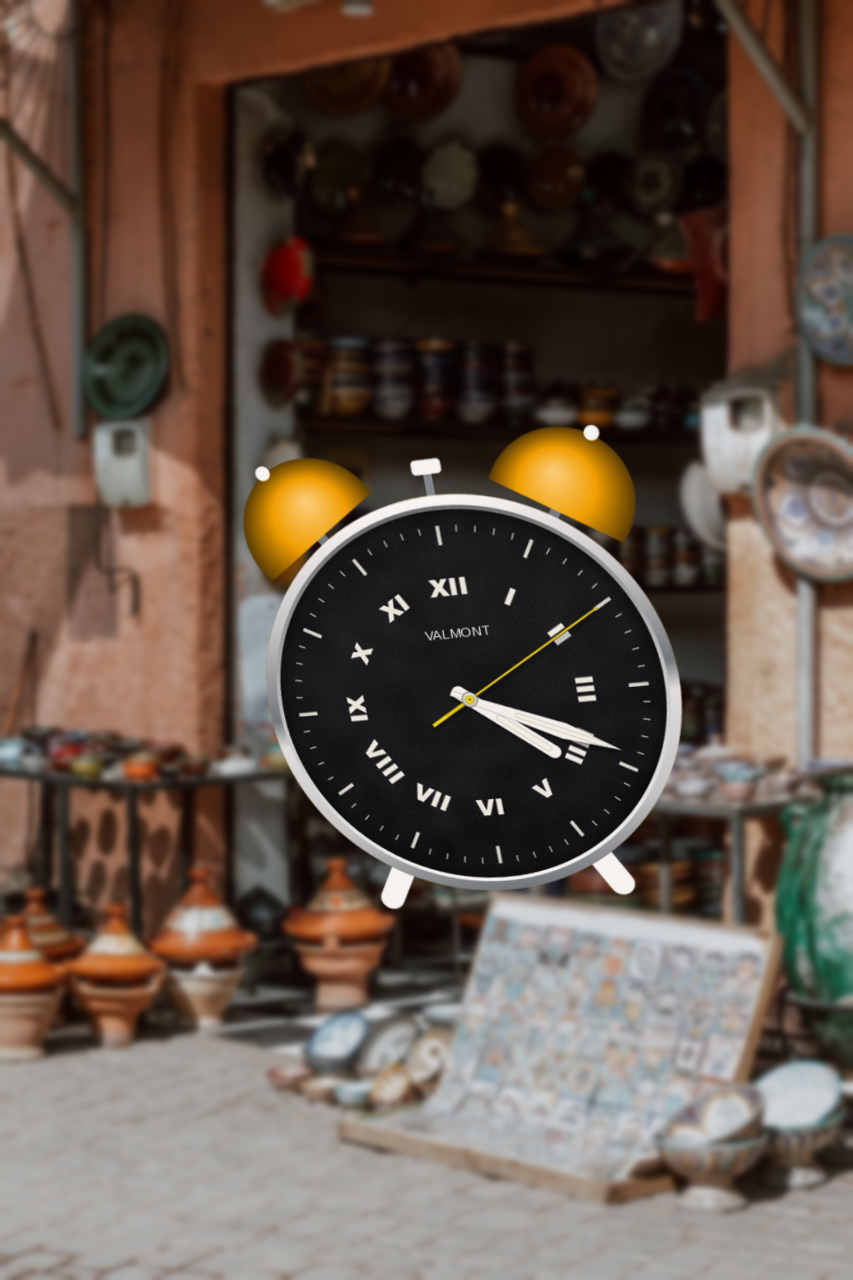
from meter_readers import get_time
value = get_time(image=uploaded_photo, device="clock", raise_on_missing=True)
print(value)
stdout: 4:19:10
